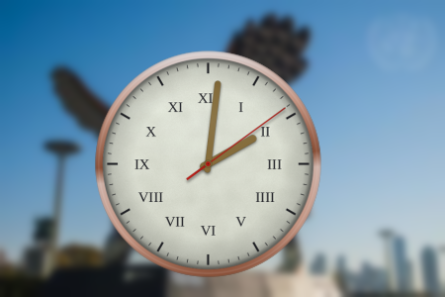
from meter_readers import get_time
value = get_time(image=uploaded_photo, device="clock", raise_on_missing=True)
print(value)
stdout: 2:01:09
